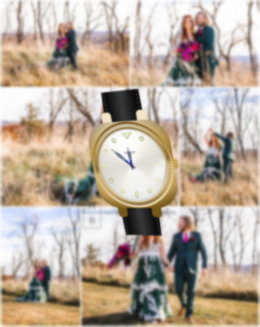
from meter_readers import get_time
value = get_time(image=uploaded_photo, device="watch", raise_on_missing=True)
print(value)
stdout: 11:52
